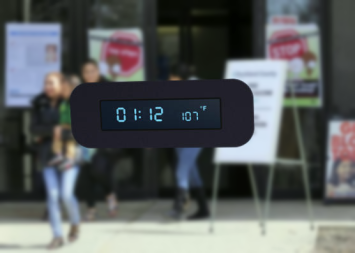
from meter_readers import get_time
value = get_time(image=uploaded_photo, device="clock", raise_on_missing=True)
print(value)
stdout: 1:12
